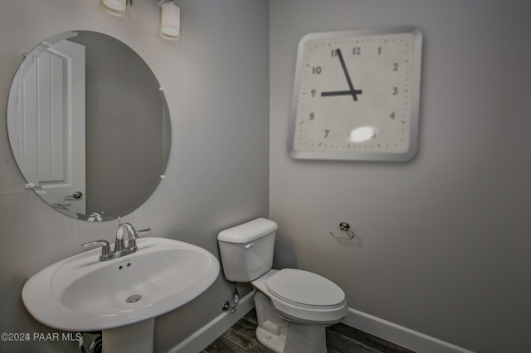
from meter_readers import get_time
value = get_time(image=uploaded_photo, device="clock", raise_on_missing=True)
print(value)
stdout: 8:56
